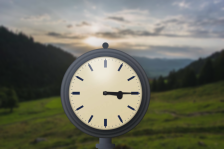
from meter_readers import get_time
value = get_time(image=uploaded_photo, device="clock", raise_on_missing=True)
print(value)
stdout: 3:15
